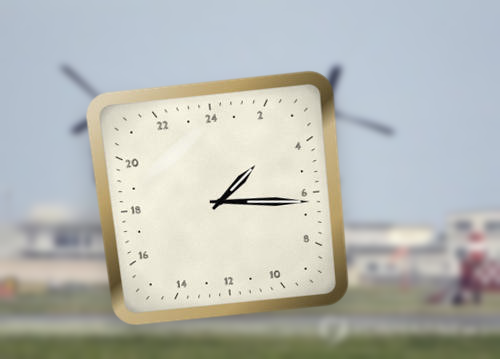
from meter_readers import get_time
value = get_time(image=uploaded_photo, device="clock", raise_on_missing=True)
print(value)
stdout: 3:16
